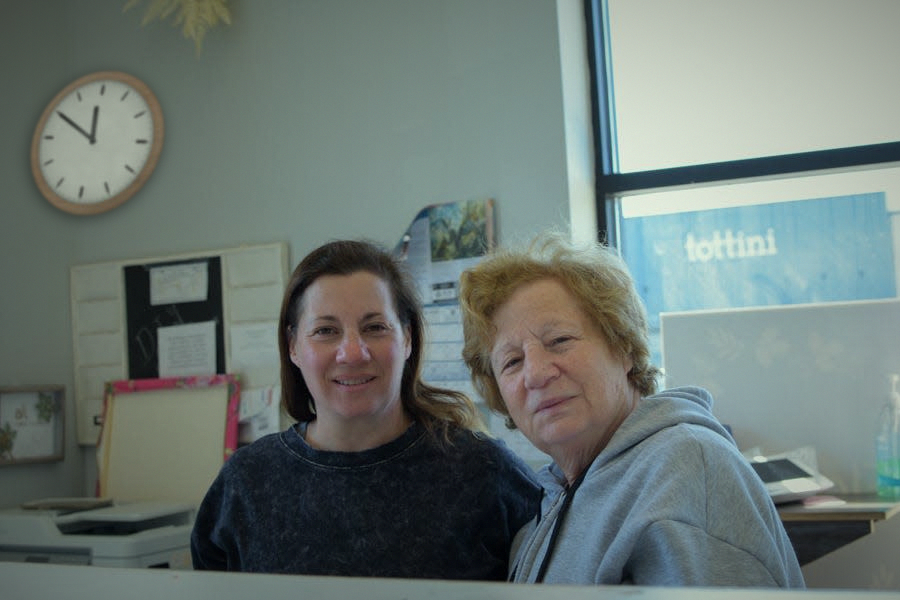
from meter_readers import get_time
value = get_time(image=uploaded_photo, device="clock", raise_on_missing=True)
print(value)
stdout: 11:50
